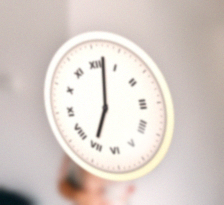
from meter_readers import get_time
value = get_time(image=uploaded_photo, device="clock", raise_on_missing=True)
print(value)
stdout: 7:02
